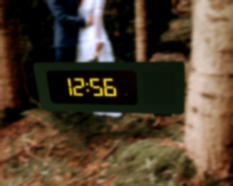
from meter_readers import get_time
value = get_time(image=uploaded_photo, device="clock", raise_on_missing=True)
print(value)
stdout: 12:56
